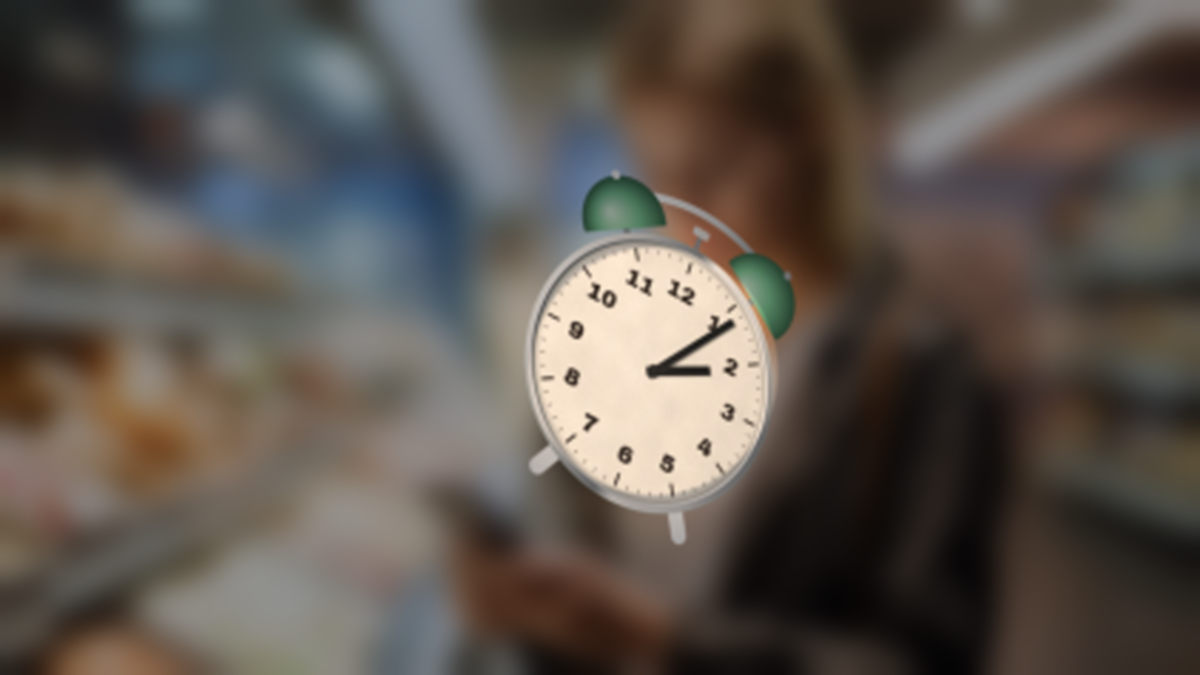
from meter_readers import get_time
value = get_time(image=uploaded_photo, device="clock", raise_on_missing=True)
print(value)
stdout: 2:06
